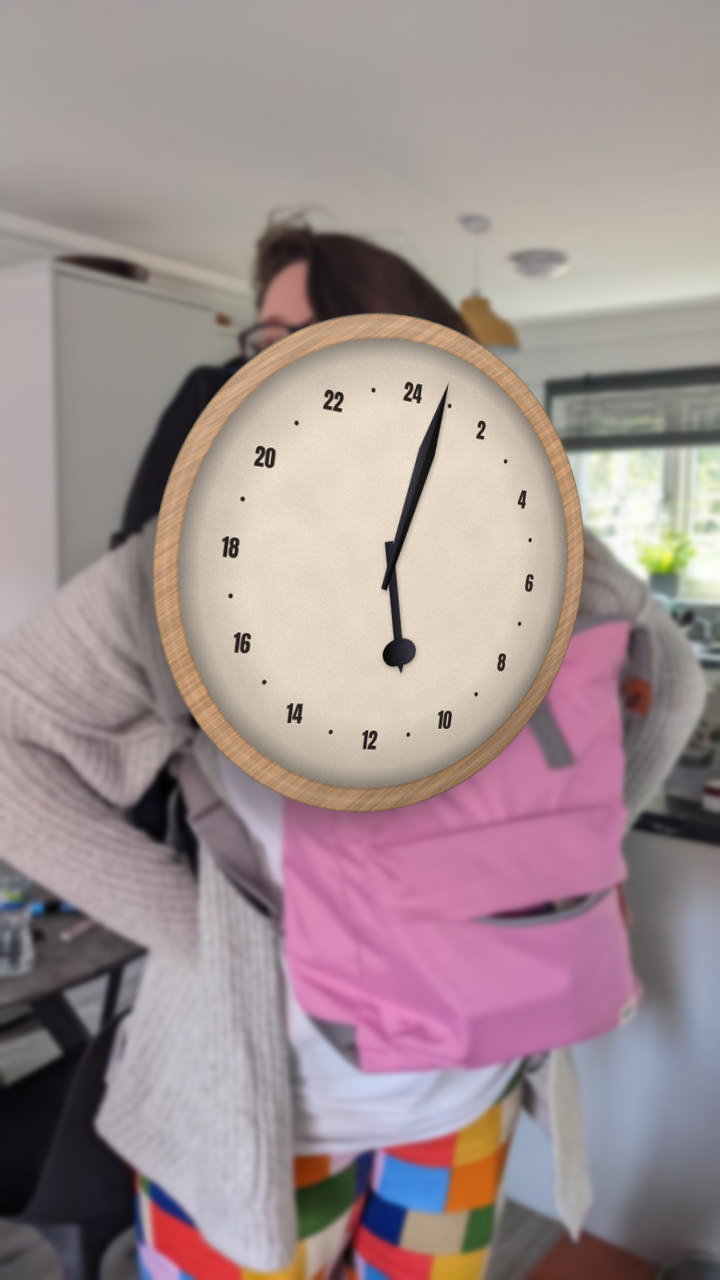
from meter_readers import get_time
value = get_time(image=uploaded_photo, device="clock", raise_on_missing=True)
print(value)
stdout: 11:02
